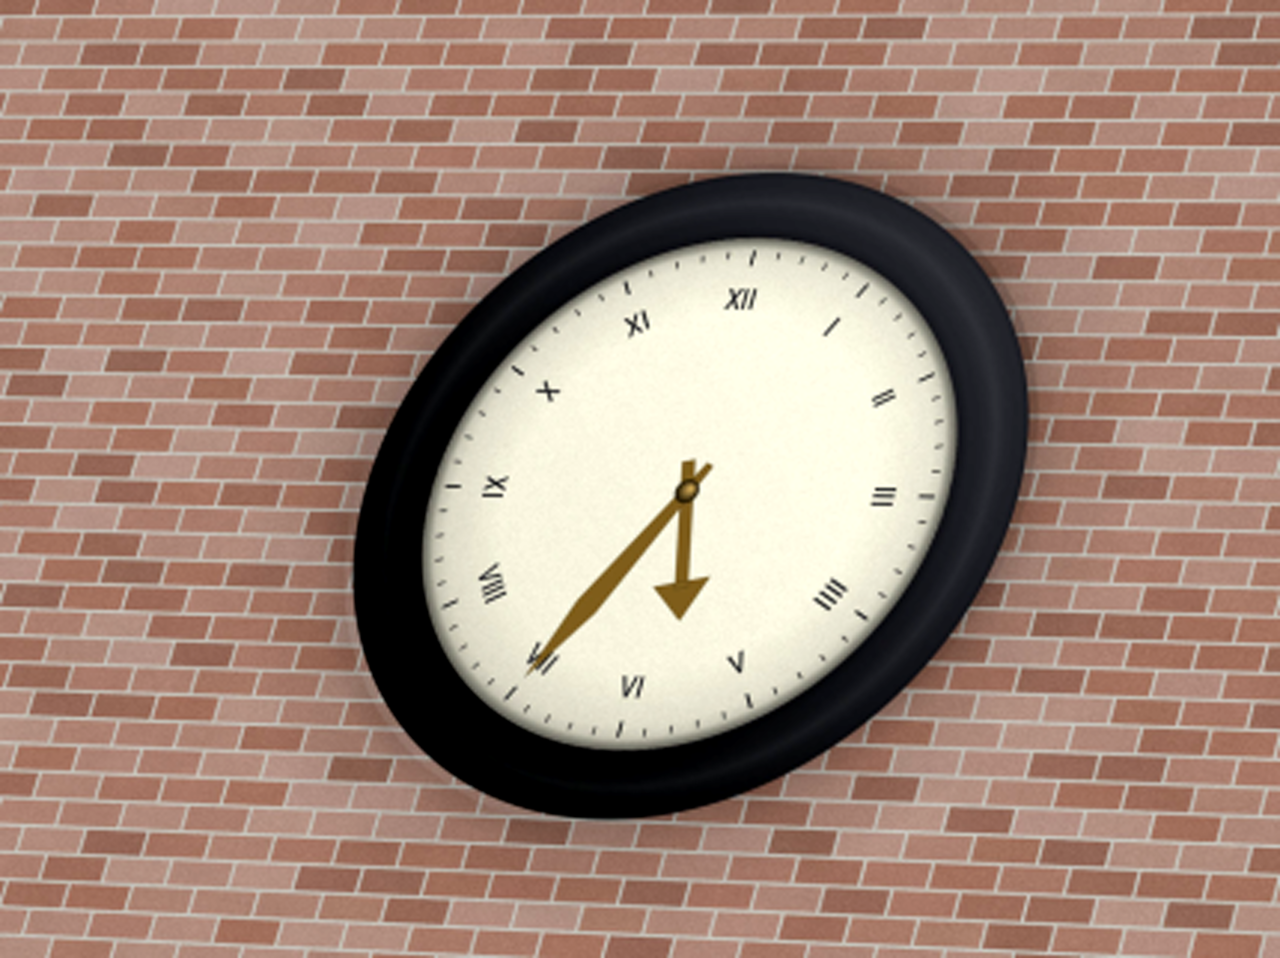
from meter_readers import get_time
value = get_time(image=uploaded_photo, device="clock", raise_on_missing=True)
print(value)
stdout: 5:35
